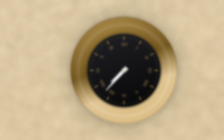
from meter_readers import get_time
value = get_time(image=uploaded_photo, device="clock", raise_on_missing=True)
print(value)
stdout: 7:37
